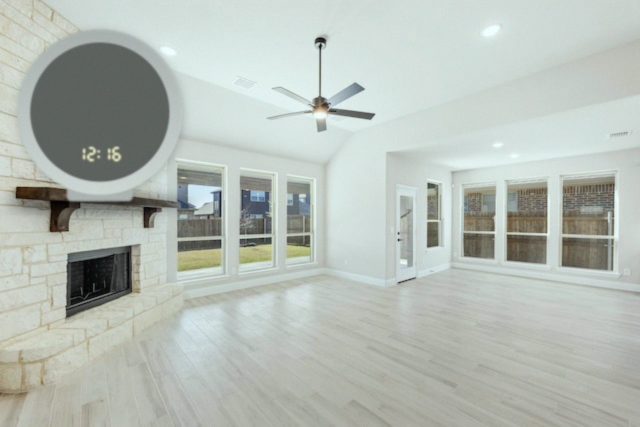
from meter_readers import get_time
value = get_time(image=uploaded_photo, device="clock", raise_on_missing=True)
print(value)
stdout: 12:16
